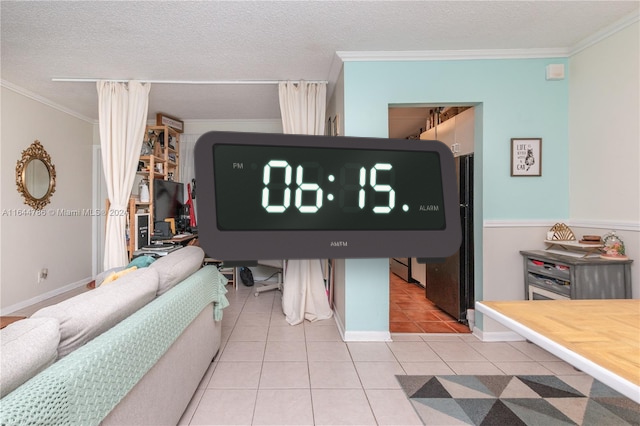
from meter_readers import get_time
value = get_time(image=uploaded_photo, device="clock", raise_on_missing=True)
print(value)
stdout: 6:15
